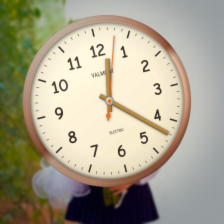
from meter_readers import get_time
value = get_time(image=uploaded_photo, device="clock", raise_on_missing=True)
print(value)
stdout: 12:22:03
